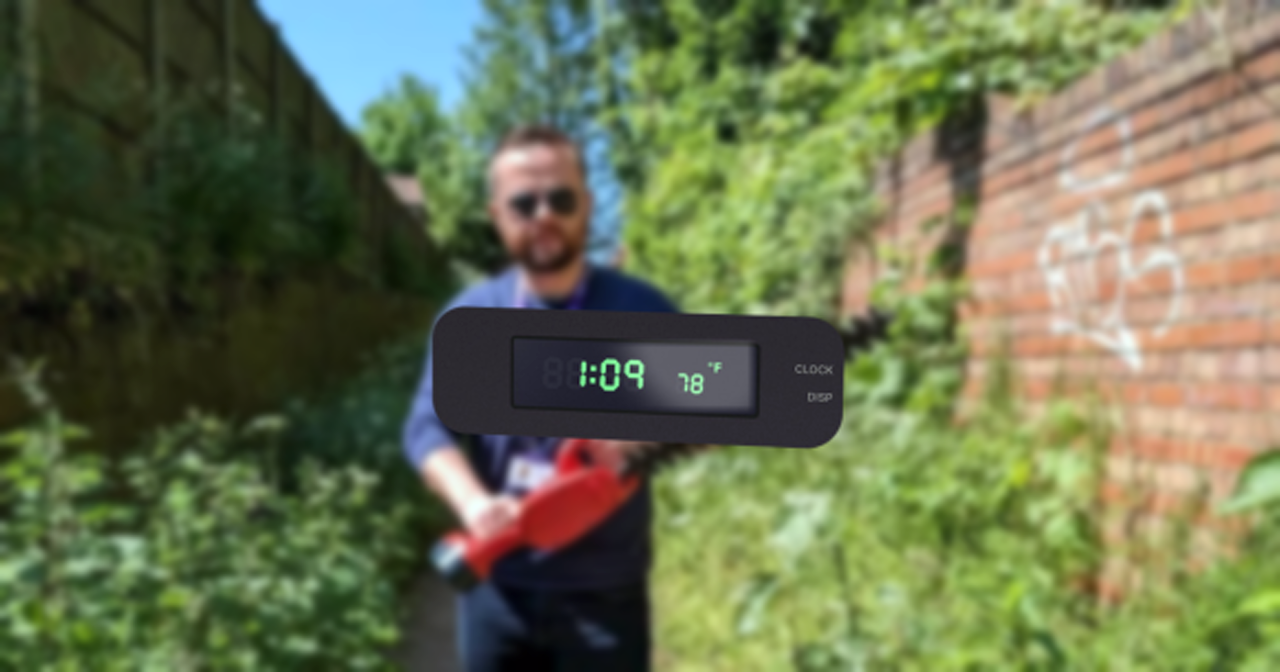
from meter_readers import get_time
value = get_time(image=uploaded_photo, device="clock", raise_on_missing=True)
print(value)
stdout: 1:09
